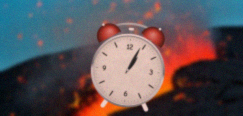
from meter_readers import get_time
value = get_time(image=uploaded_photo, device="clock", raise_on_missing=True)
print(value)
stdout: 1:04
